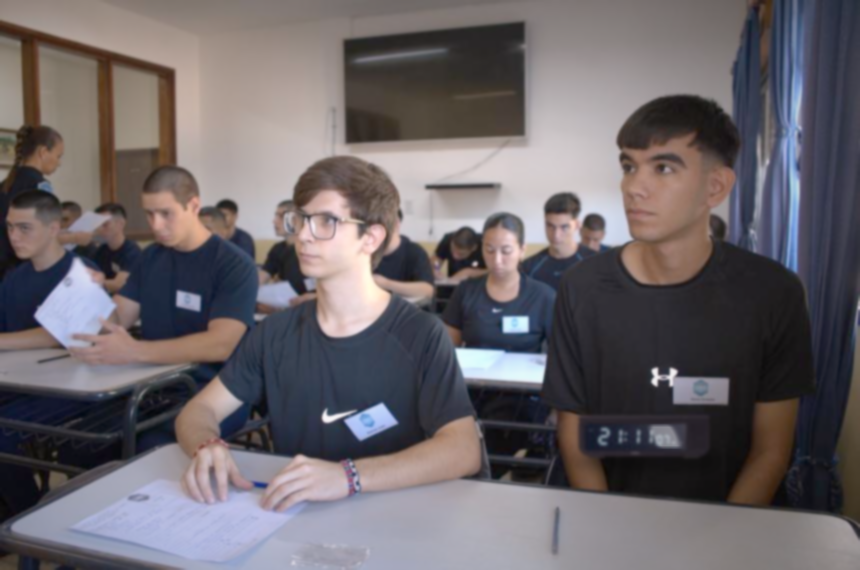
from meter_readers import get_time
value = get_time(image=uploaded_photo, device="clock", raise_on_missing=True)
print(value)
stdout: 21:11
